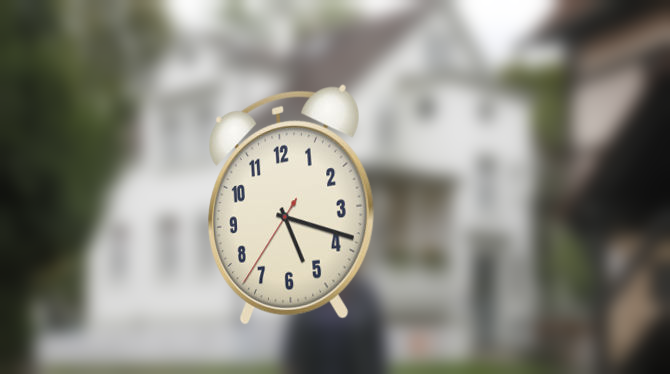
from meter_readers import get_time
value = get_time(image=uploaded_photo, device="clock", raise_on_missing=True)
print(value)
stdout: 5:18:37
